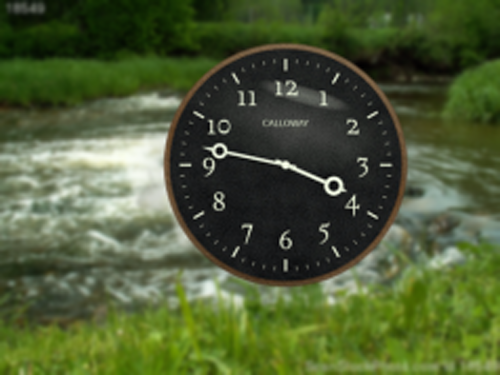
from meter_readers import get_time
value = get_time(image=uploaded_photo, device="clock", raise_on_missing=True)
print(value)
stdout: 3:47
